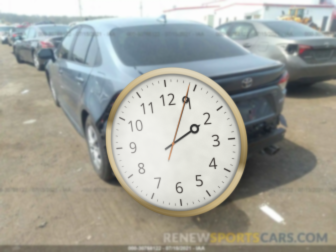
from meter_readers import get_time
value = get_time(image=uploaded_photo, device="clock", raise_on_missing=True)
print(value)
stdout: 2:04:04
